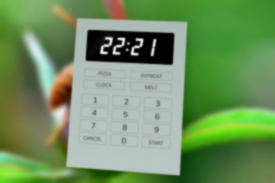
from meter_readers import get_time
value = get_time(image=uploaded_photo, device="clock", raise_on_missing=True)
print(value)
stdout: 22:21
